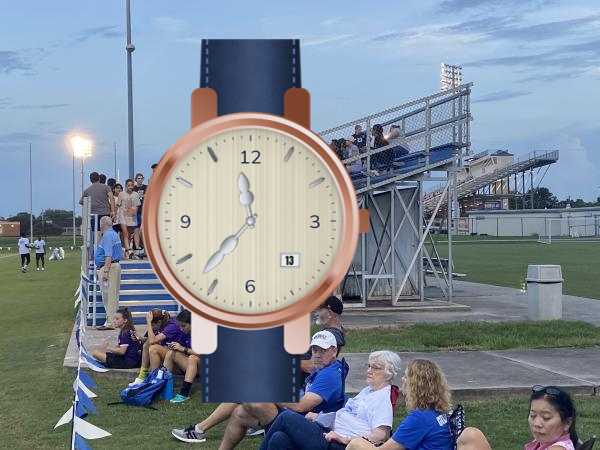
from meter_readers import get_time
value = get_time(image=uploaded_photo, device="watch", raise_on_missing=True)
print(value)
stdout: 11:37
